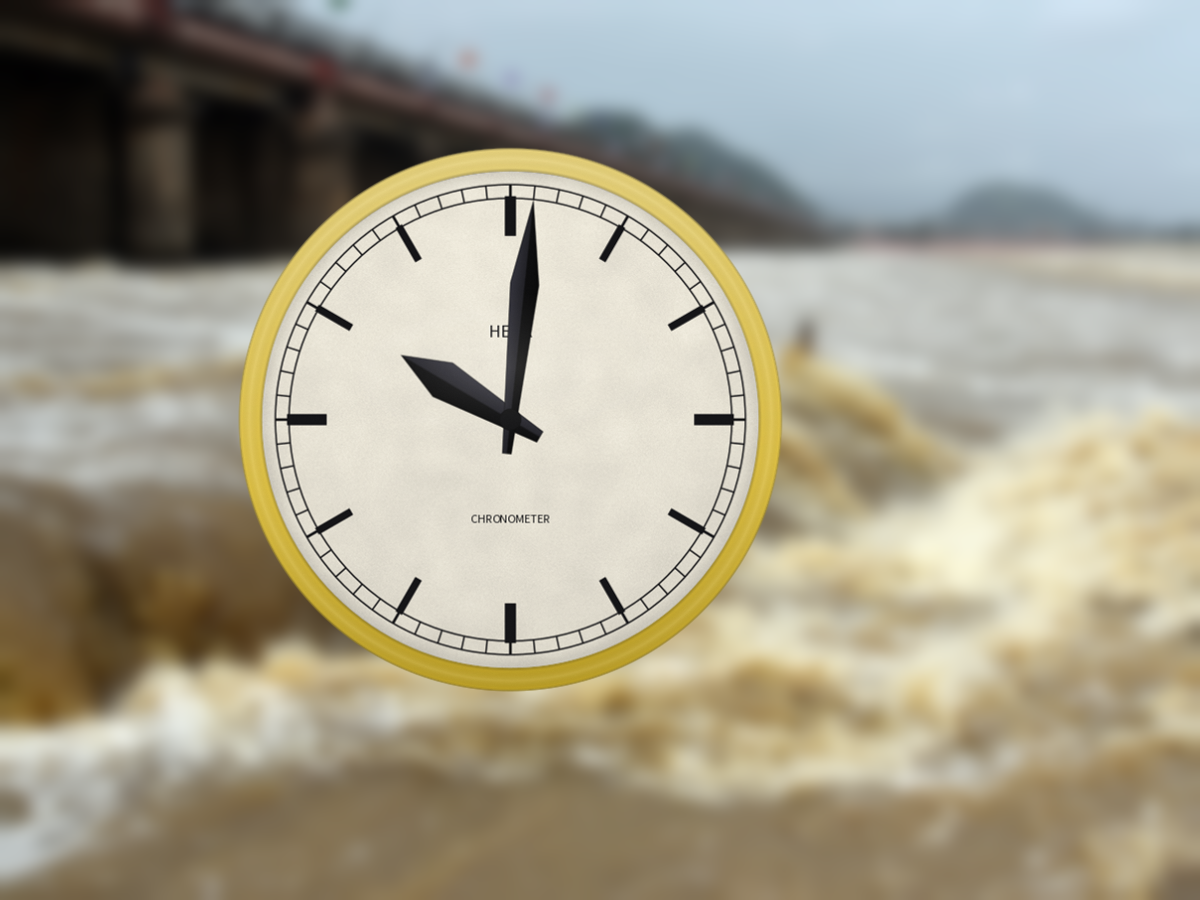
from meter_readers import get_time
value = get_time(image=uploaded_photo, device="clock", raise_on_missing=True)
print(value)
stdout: 10:01
